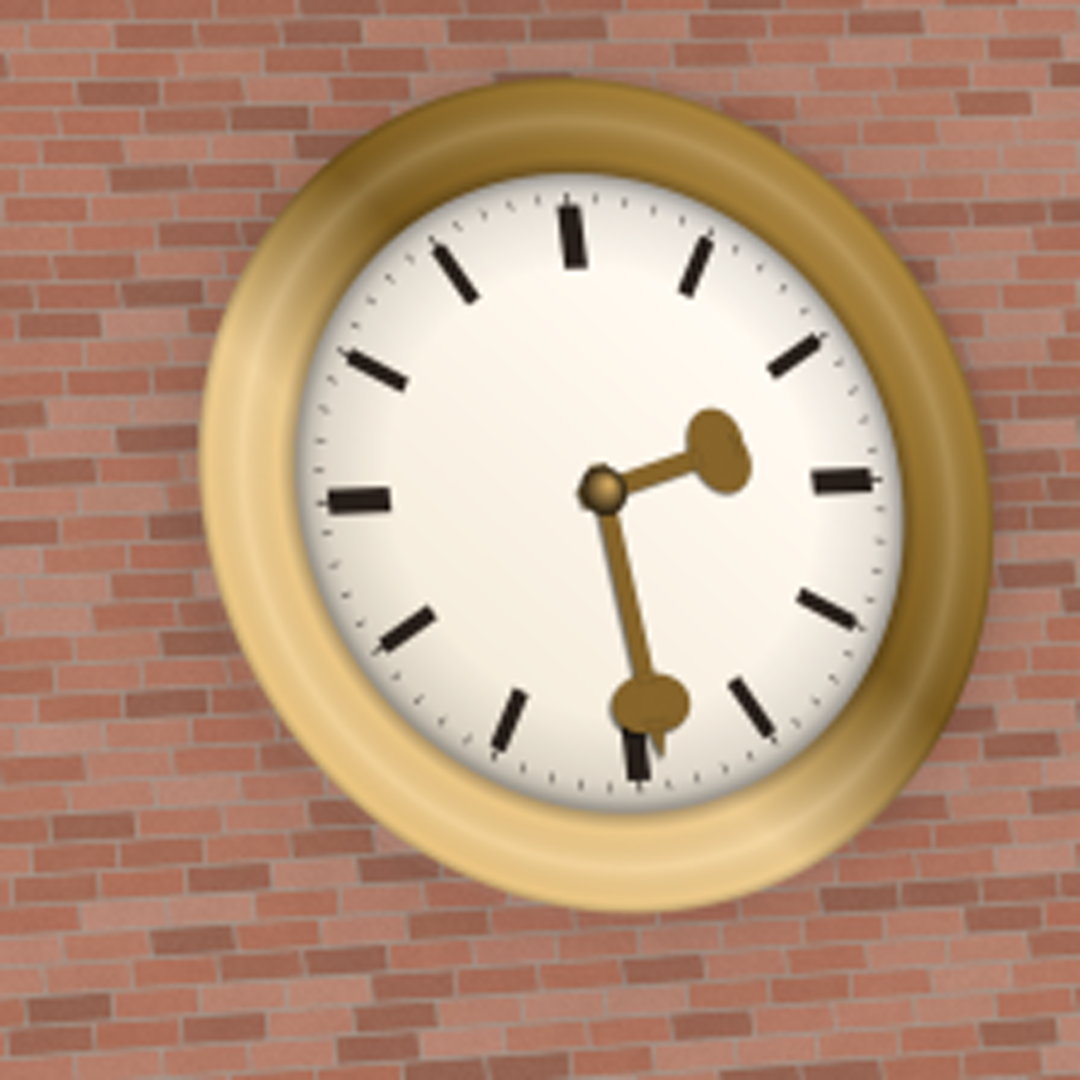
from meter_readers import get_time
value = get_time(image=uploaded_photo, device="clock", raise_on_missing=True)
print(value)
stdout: 2:29
